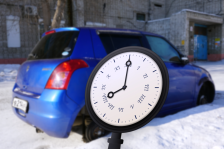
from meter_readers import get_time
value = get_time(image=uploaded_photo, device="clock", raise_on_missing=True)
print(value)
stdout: 8:00
